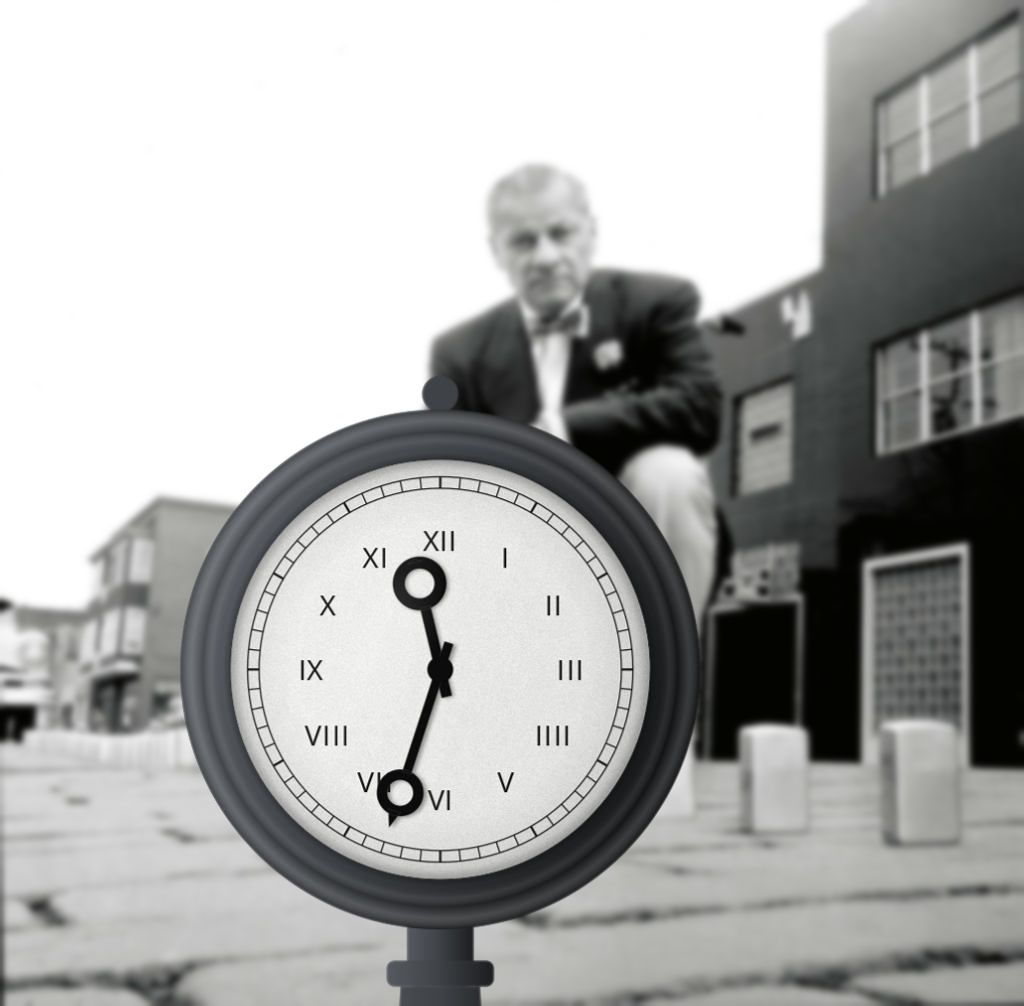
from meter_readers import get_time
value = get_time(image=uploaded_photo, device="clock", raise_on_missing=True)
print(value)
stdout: 11:33
